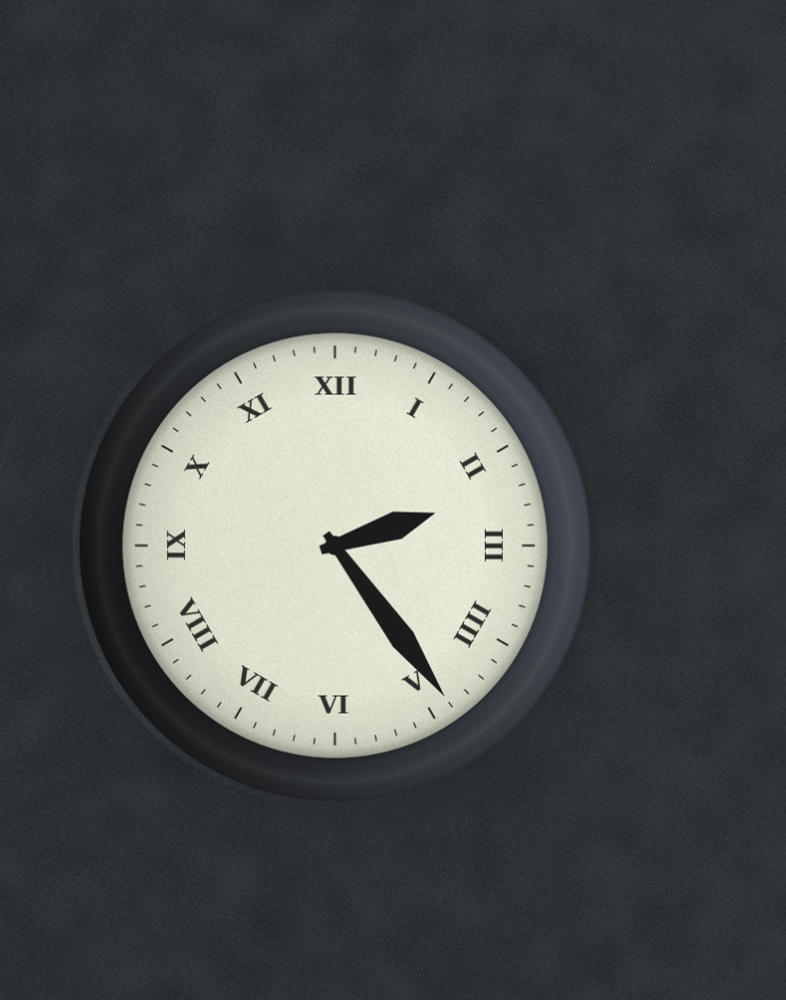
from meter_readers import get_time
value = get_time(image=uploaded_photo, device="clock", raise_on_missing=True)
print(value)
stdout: 2:24
